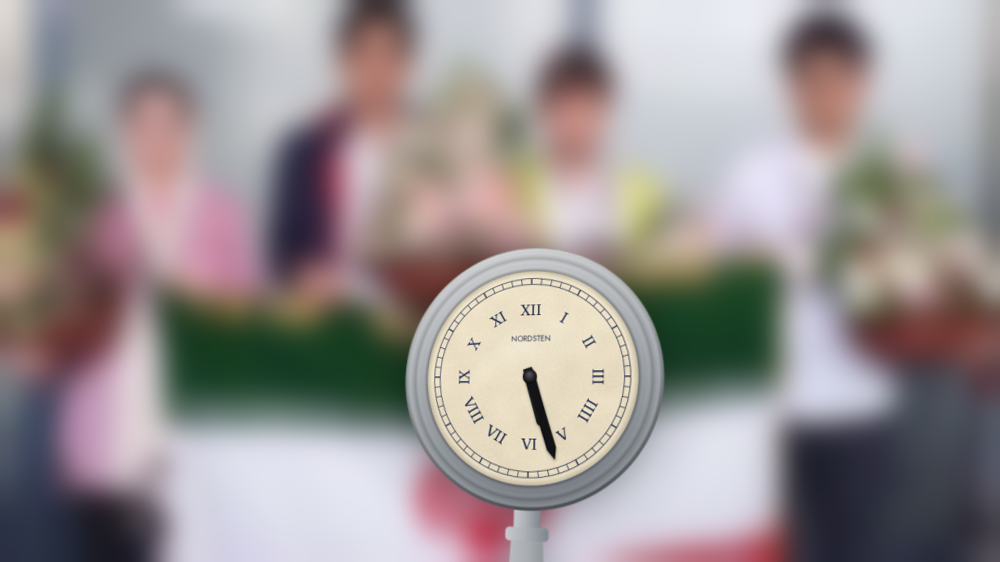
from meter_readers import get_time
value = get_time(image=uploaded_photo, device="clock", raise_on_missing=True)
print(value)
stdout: 5:27
